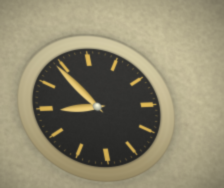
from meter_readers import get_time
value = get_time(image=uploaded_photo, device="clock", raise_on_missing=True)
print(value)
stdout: 8:54
